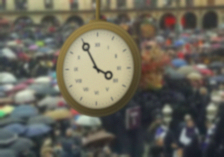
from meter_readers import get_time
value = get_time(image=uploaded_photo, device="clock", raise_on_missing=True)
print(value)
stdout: 3:55
